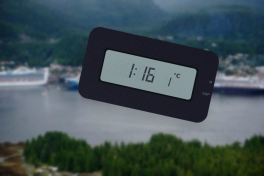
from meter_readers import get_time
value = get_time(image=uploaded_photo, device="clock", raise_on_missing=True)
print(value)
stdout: 1:16
